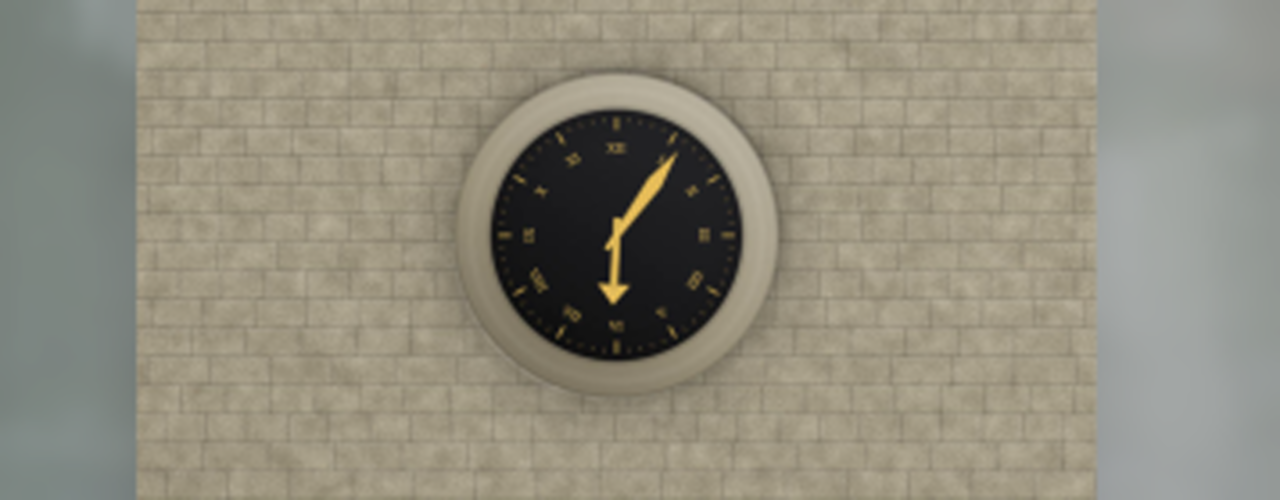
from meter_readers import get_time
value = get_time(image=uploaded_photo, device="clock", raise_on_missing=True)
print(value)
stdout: 6:06
